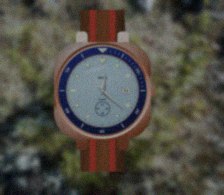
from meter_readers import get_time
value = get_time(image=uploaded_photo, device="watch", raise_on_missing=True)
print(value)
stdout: 12:22
